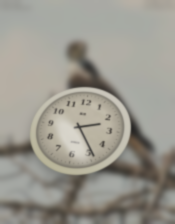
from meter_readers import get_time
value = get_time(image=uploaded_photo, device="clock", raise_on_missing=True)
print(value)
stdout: 2:24
